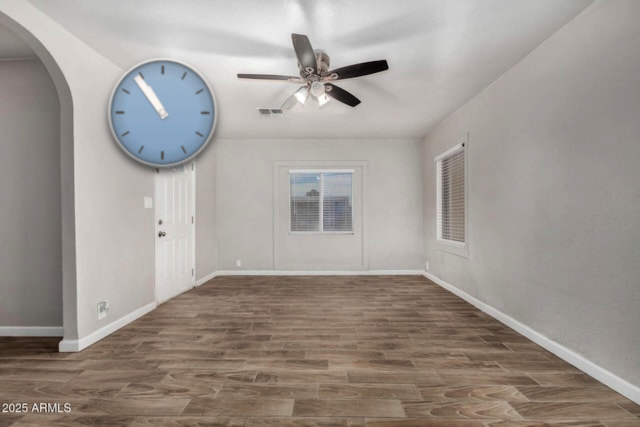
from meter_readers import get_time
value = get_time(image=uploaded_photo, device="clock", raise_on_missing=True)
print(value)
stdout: 10:54
